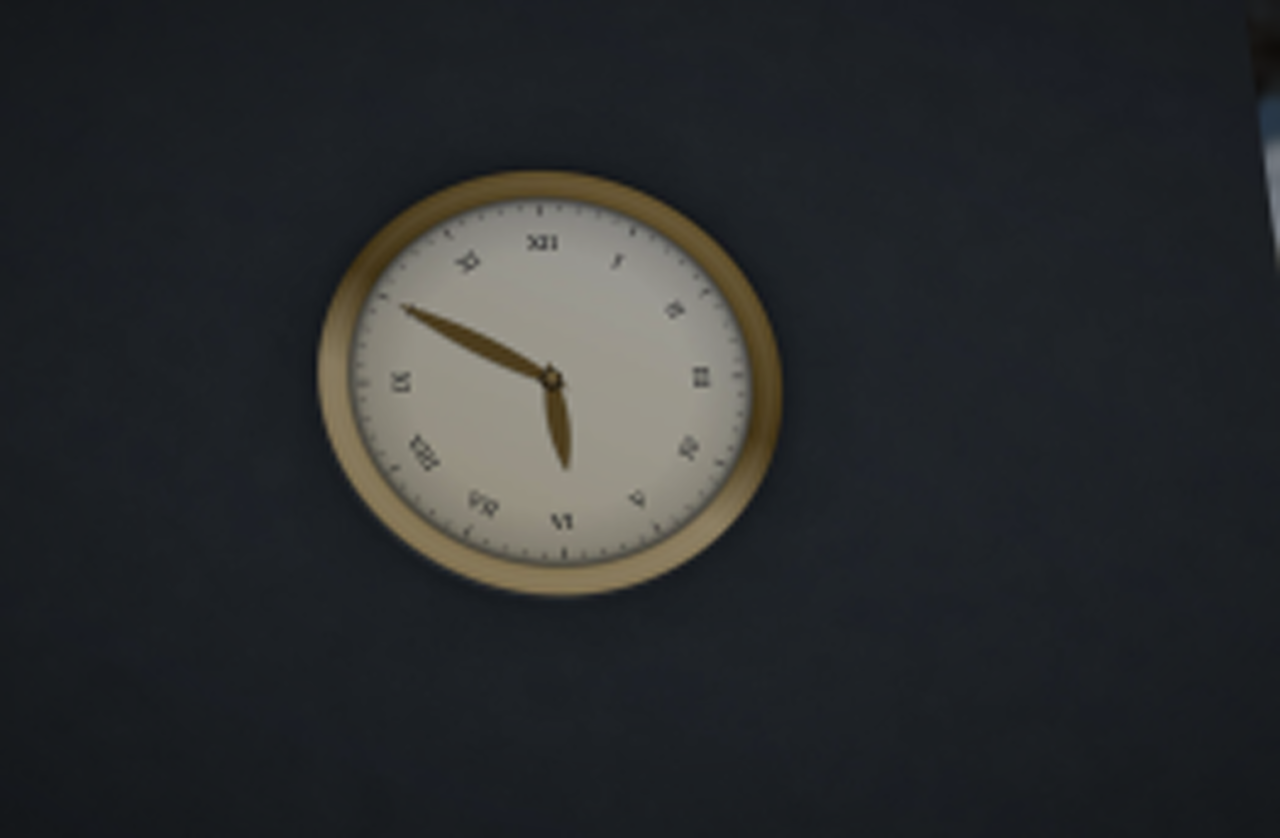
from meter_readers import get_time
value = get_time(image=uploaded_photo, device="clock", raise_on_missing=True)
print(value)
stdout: 5:50
